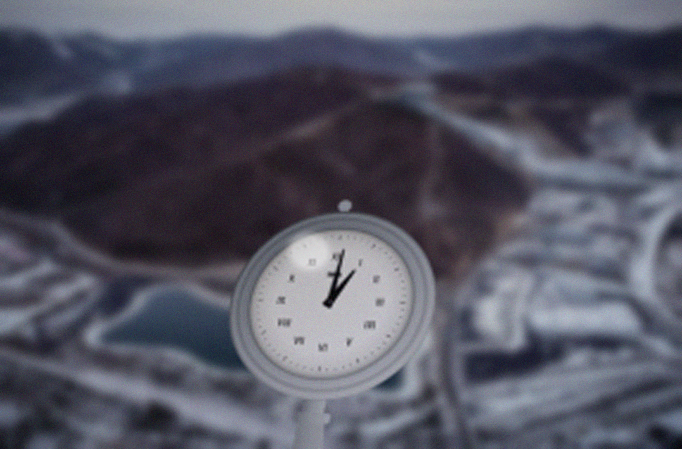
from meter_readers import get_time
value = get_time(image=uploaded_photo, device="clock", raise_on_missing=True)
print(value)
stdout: 1:01
